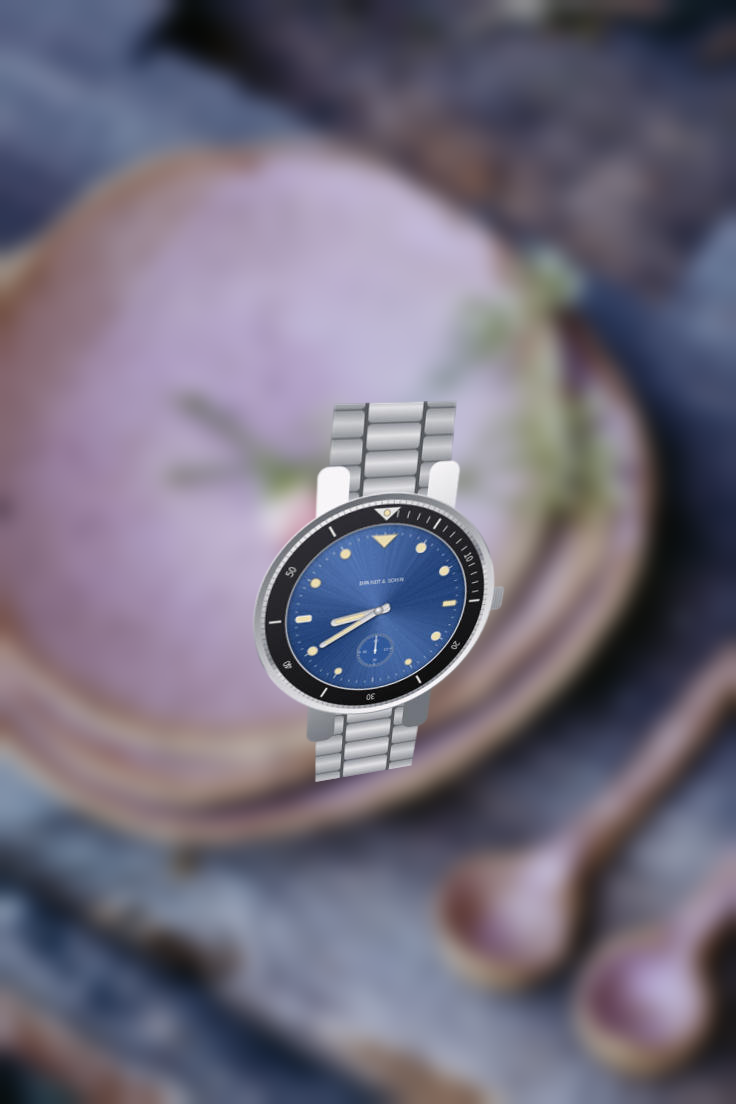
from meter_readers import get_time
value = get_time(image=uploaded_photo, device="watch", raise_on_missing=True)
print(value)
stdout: 8:40
